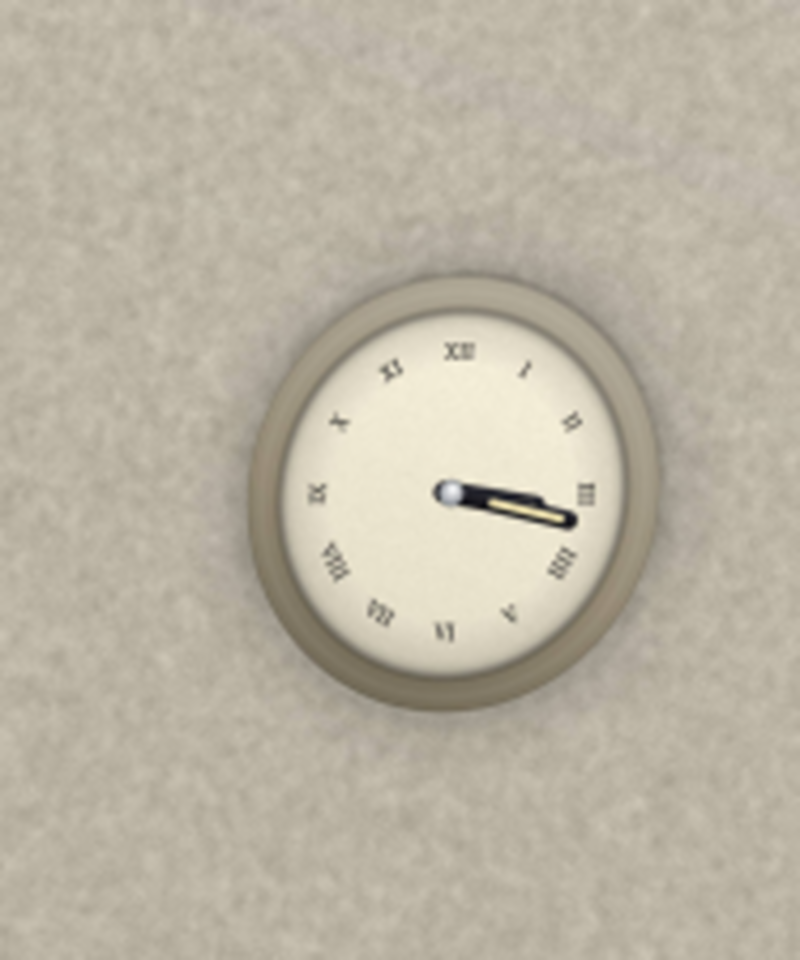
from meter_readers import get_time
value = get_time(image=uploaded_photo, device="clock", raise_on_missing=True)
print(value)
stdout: 3:17
